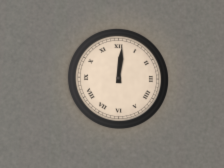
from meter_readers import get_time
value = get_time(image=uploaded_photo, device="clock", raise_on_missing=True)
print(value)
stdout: 12:01
